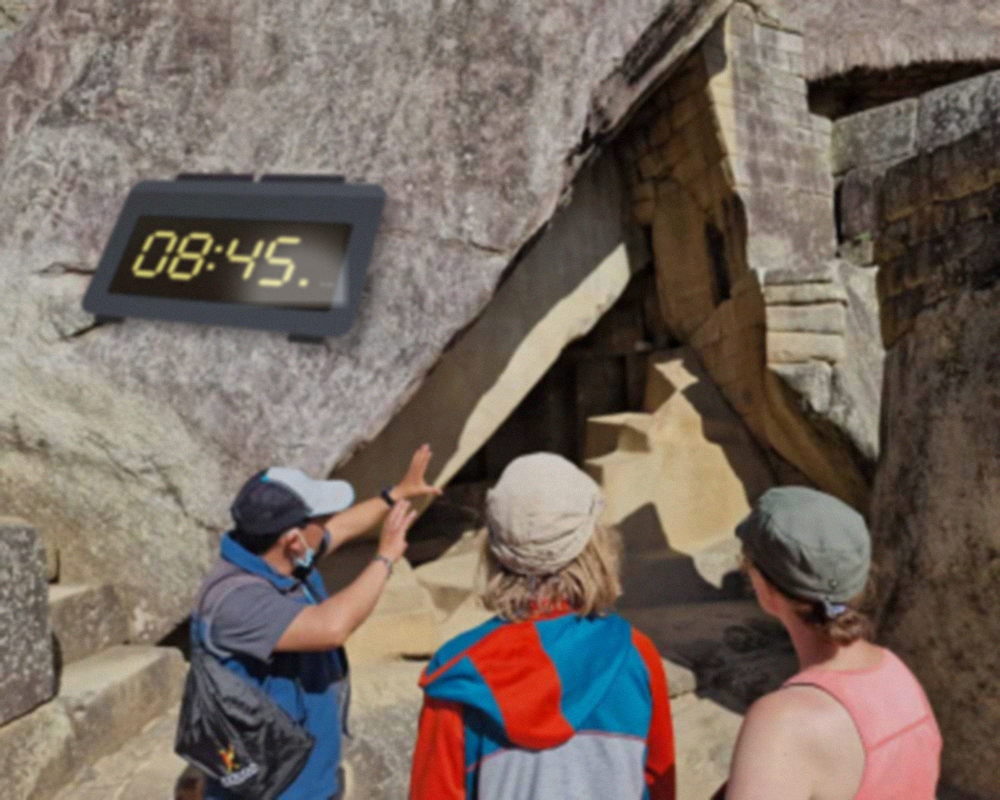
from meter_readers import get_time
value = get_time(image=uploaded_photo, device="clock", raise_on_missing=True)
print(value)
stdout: 8:45
